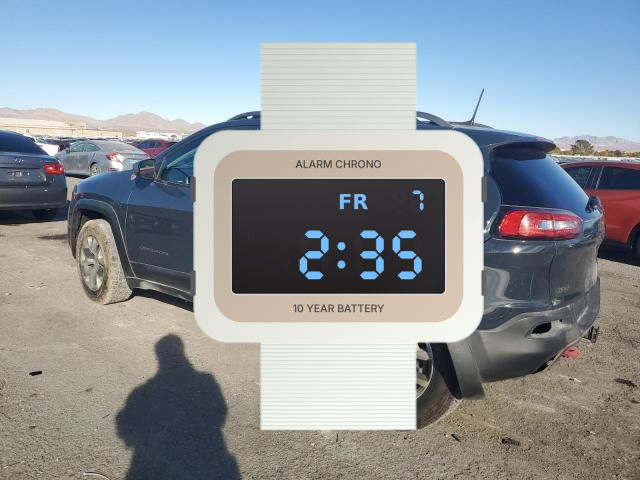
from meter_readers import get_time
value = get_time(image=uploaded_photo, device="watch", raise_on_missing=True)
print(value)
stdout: 2:35
